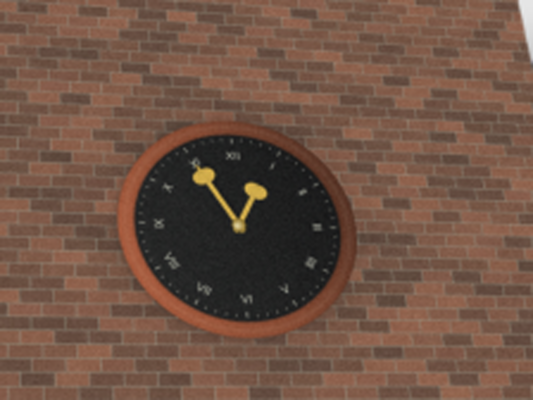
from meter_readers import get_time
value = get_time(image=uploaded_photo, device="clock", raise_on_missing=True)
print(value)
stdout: 12:55
